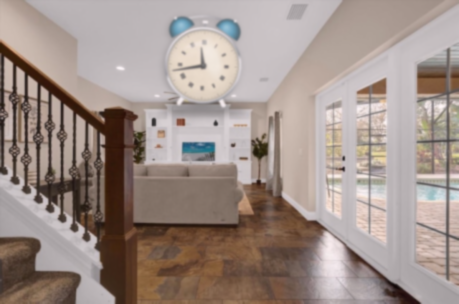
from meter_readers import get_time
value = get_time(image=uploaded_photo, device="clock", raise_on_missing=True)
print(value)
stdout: 11:43
